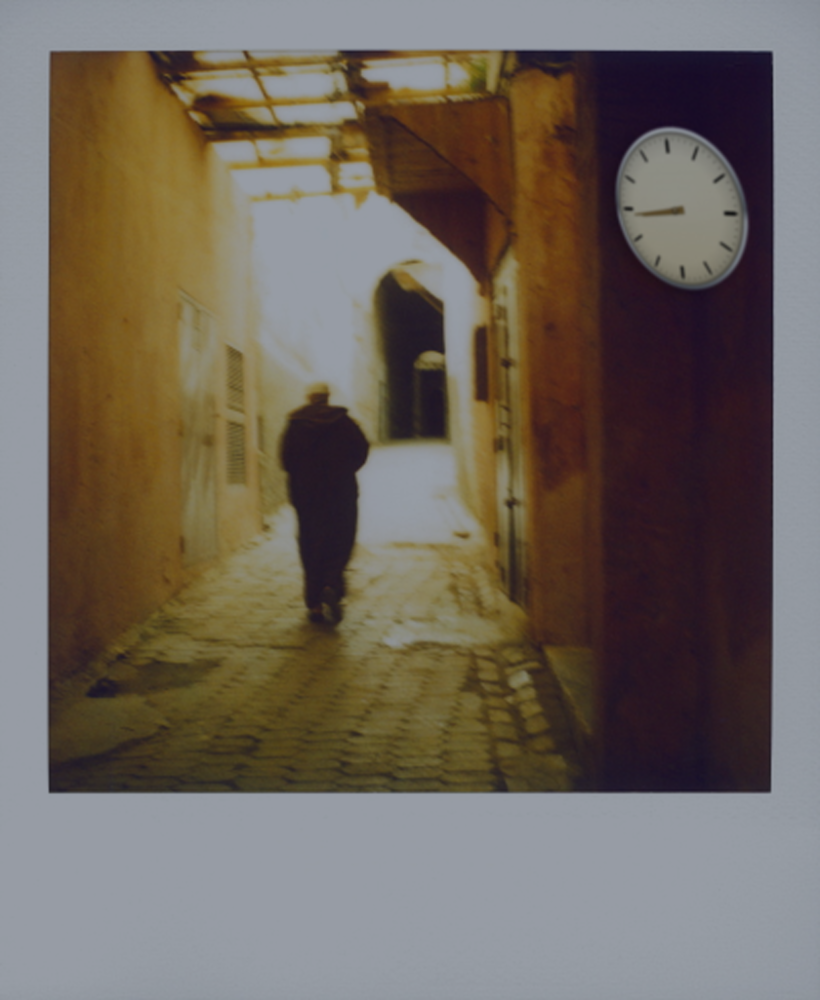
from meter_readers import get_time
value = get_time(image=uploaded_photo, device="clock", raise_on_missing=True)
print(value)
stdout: 8:44
